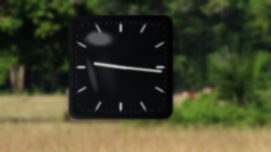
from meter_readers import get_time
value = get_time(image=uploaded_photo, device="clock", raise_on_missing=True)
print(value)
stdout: 9:16
